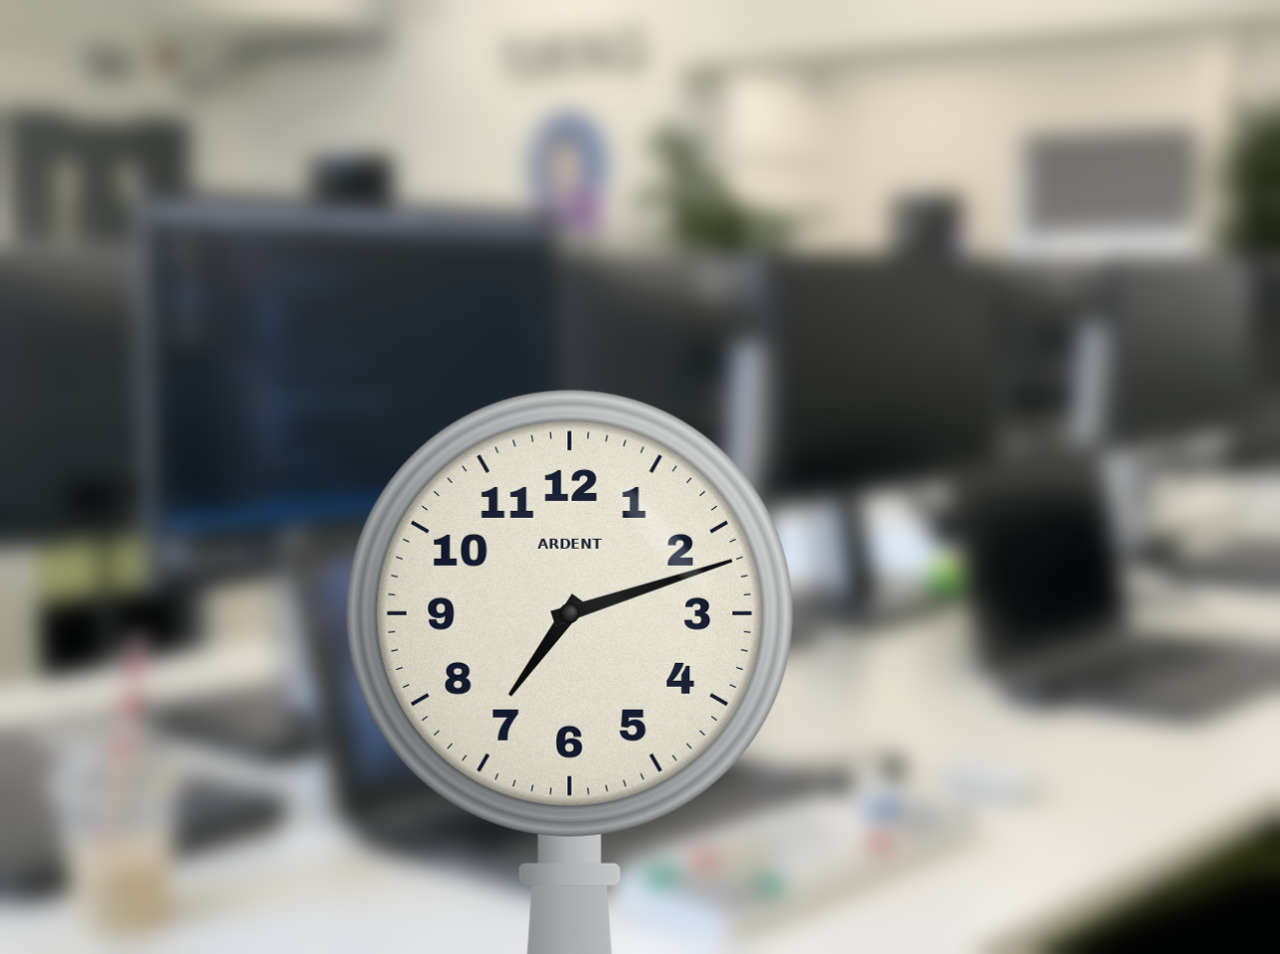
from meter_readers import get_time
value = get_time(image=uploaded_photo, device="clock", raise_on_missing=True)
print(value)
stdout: 7:12
